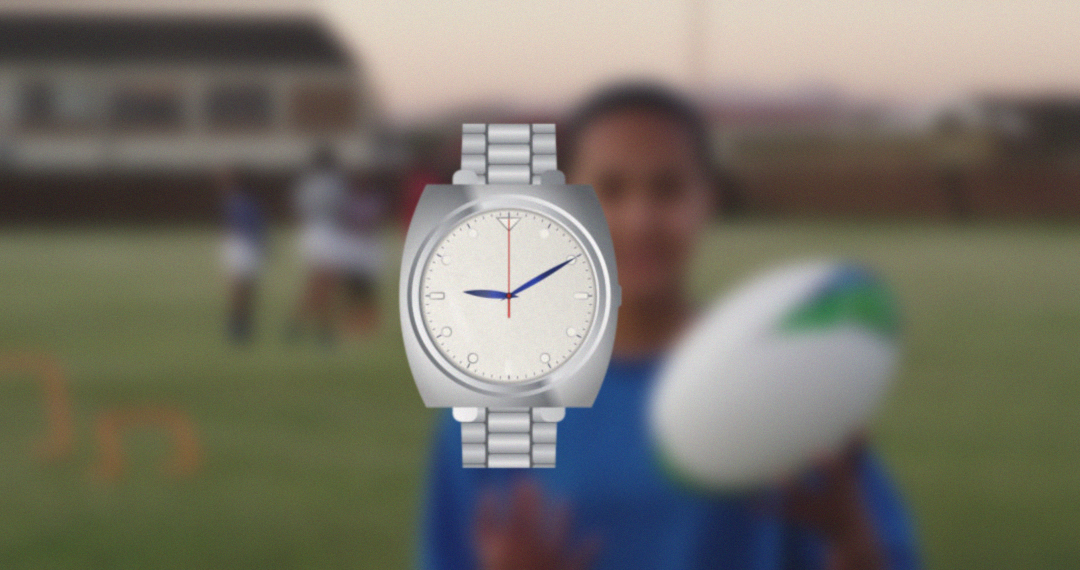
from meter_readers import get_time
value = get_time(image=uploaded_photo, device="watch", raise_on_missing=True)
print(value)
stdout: 9:10:00
